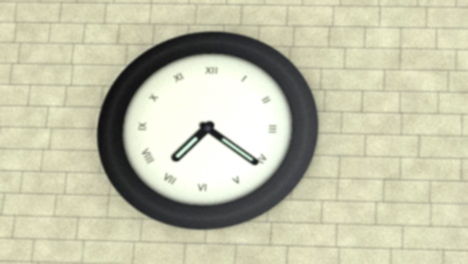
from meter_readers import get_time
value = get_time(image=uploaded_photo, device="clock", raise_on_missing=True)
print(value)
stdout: 7:21
